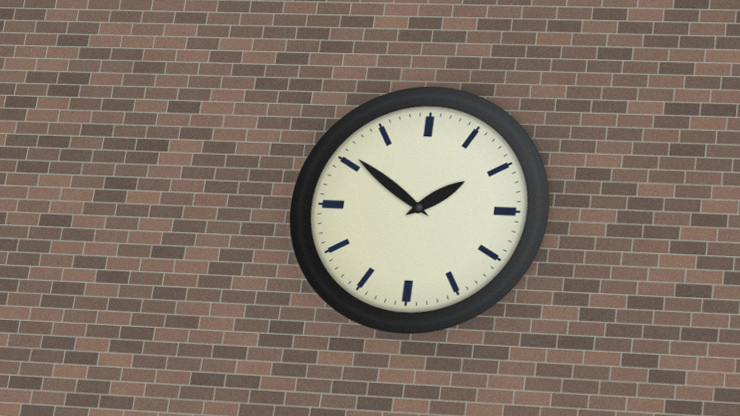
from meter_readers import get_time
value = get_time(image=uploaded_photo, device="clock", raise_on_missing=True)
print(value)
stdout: 1:51
